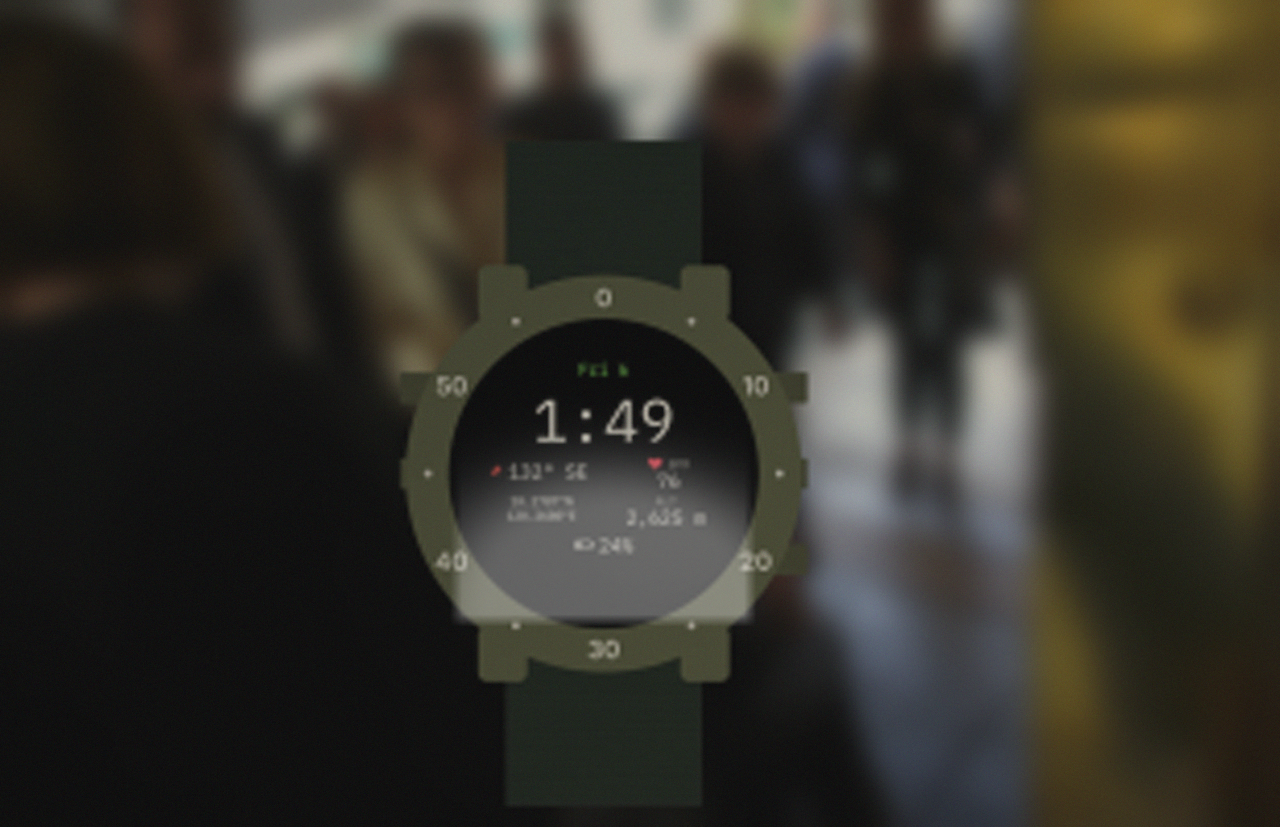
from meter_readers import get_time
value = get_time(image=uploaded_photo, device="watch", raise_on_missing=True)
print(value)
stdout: 1:49
